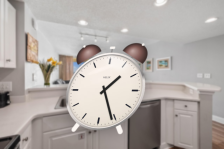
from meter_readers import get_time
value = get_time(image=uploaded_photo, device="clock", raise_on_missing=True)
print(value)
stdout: 1:26
